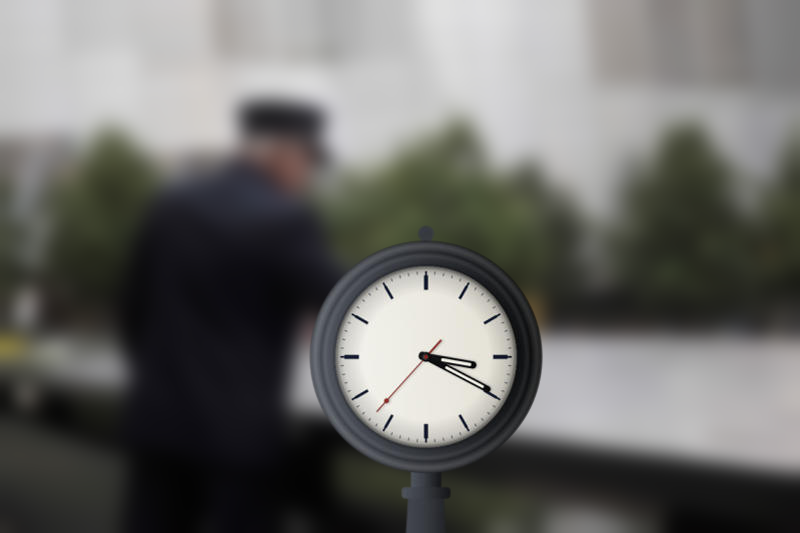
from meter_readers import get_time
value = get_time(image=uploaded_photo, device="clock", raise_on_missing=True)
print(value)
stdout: 3:19:37
